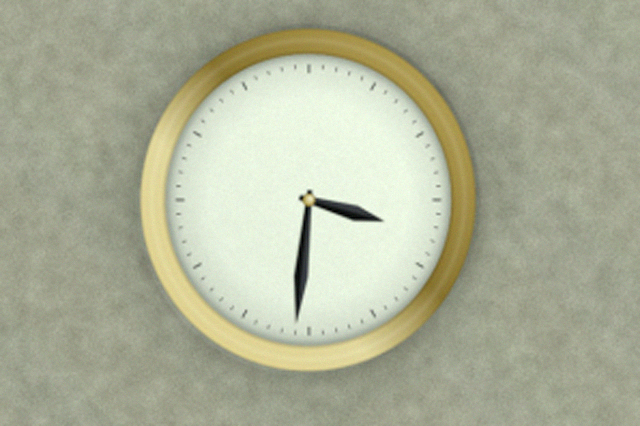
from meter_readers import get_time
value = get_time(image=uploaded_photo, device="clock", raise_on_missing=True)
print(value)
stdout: 3:31
